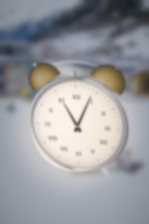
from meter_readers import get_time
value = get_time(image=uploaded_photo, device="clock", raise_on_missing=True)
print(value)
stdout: 11:04
